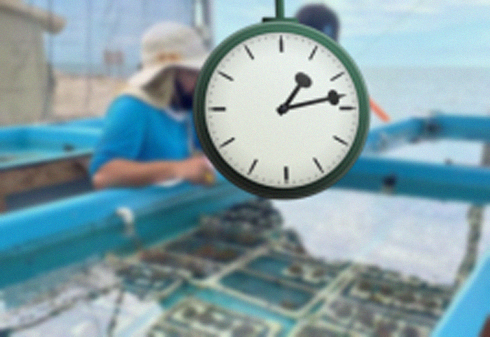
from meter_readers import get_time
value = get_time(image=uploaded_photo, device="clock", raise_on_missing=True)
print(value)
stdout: 1:13
